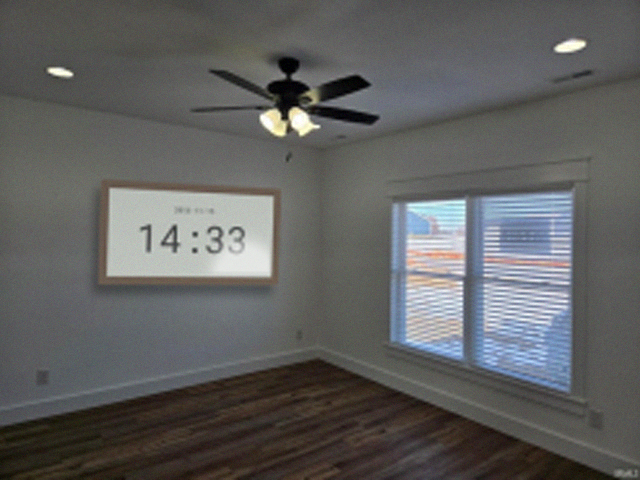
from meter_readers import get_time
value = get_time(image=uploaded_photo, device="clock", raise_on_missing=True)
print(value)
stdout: 14:33
